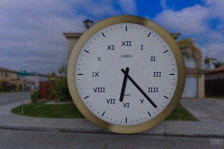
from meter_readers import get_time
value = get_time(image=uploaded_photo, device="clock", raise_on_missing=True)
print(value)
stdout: 6:23
